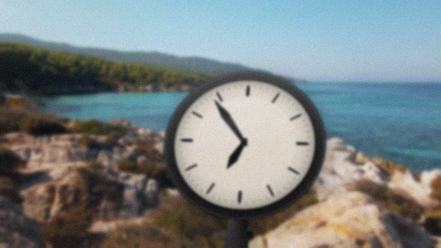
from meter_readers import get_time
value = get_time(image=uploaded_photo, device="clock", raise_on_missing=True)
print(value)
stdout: 6:54
